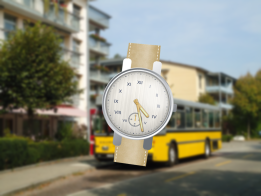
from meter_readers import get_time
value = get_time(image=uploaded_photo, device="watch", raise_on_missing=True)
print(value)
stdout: 4:27
